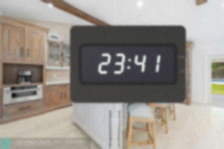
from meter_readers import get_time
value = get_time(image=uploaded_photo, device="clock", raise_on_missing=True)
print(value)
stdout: 23:41
